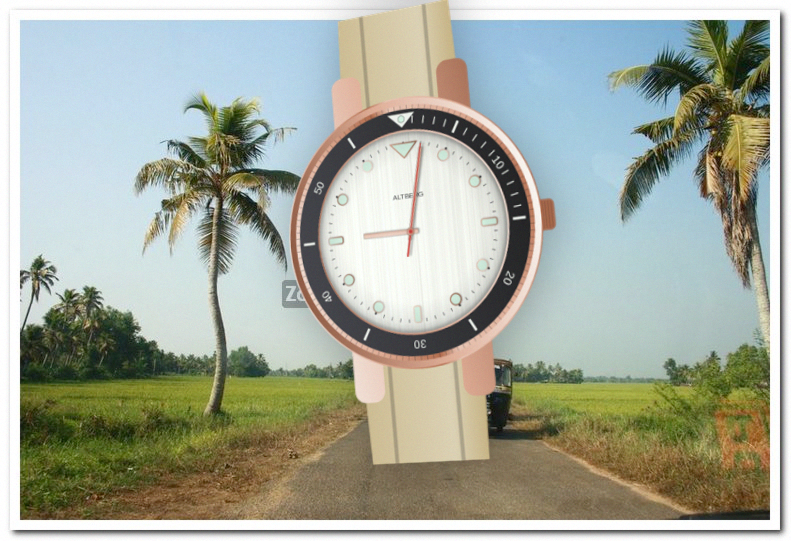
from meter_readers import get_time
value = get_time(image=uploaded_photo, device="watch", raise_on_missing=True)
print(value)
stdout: 9:02:02
